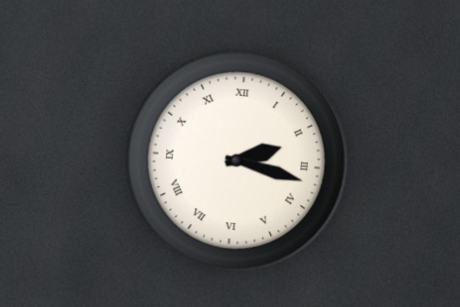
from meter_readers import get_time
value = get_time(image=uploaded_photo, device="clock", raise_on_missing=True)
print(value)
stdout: 2:17
